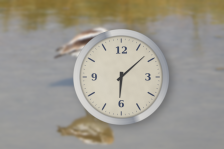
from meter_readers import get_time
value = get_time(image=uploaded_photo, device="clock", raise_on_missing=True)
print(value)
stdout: 6:08
